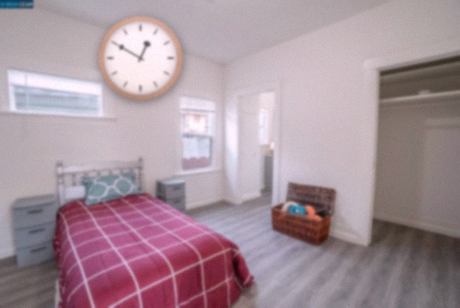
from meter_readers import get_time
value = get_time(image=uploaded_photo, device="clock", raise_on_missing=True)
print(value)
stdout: 12:50
